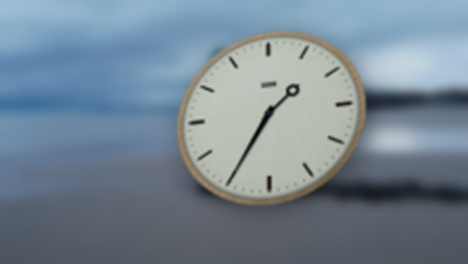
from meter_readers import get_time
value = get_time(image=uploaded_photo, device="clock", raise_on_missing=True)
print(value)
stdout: 1:35
